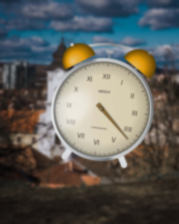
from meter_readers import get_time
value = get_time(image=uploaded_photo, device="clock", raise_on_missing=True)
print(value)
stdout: 4:22
